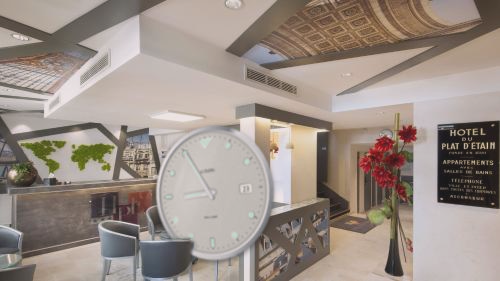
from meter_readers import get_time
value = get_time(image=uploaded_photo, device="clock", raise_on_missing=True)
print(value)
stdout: 8:55
